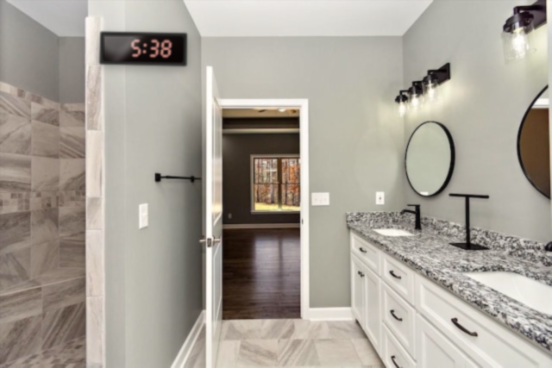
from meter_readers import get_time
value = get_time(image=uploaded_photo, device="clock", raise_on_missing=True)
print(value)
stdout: 5:38
